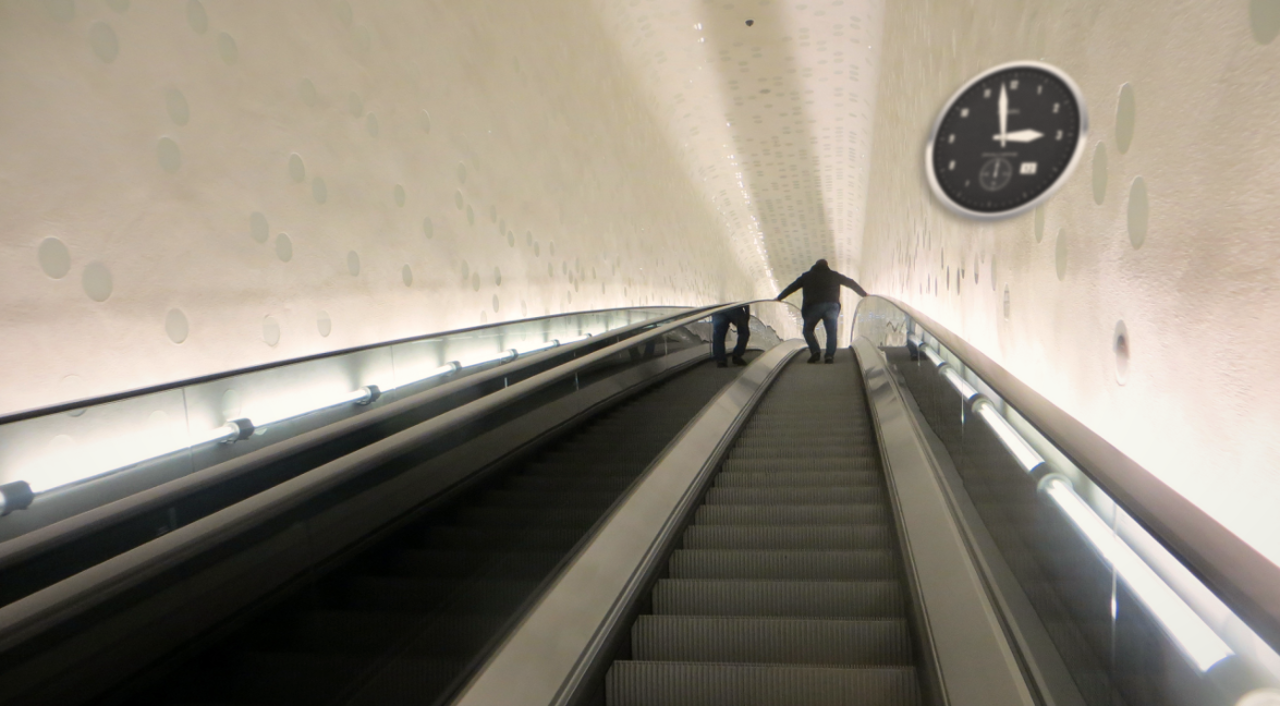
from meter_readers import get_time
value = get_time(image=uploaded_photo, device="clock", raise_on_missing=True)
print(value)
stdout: 2:58
